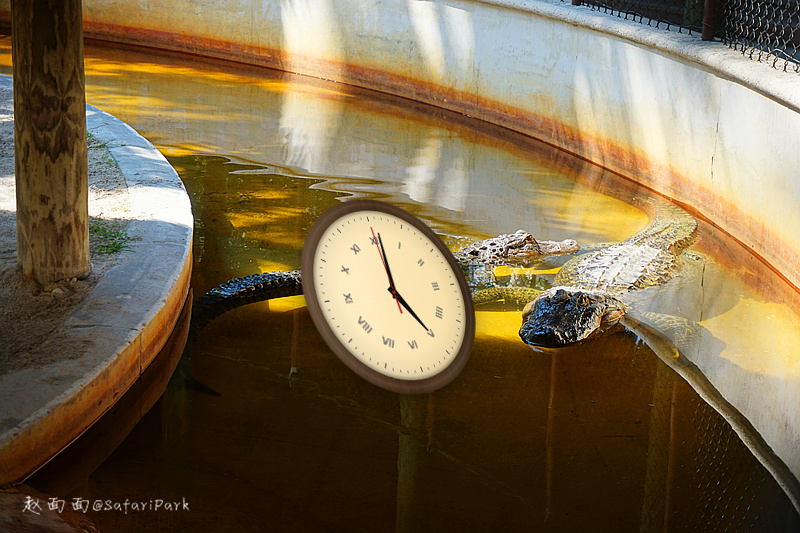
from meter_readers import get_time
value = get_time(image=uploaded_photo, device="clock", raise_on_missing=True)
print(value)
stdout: 5:01:00
